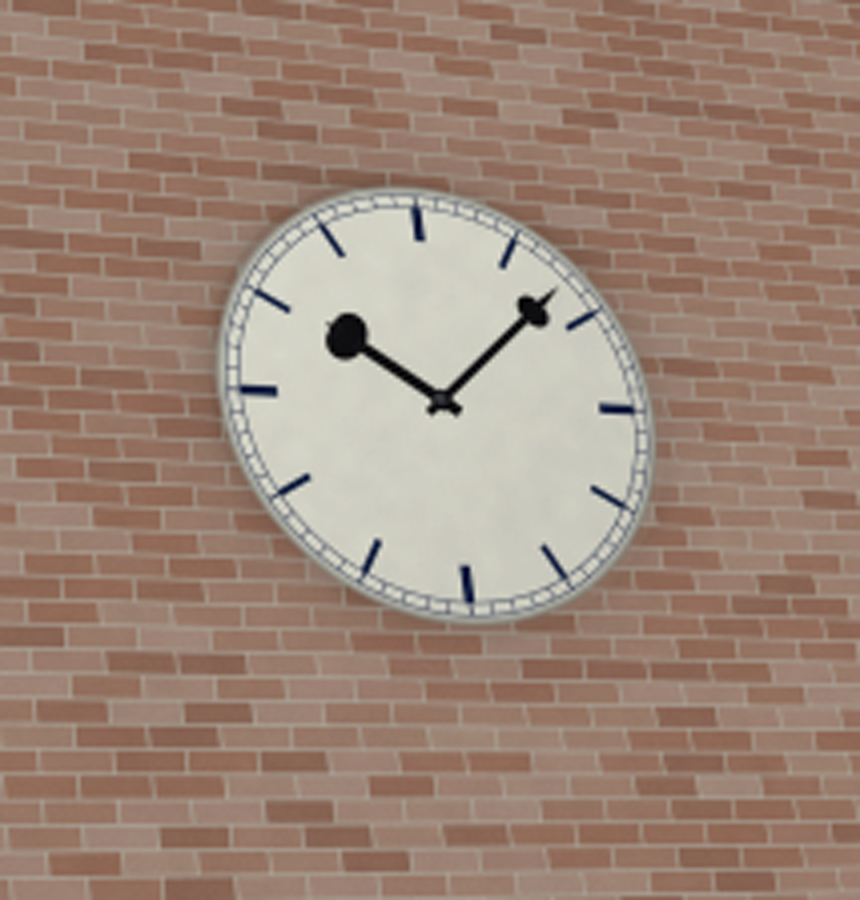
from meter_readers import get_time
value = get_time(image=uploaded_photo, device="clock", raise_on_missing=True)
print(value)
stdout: 10:08
